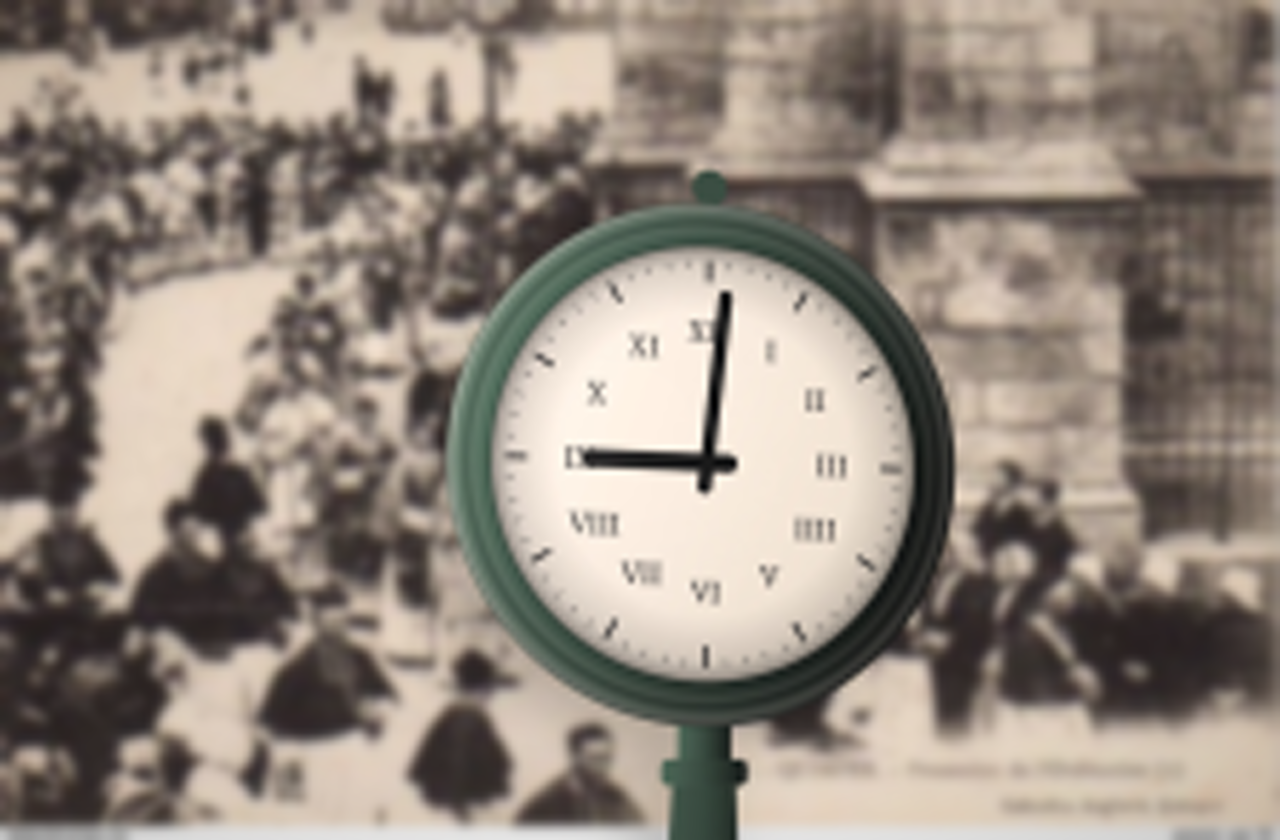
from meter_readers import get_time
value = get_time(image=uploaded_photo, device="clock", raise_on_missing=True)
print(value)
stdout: 9:01
